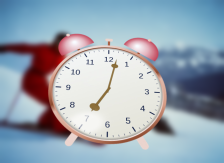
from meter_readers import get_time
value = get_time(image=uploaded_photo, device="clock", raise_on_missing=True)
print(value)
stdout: 7:02
